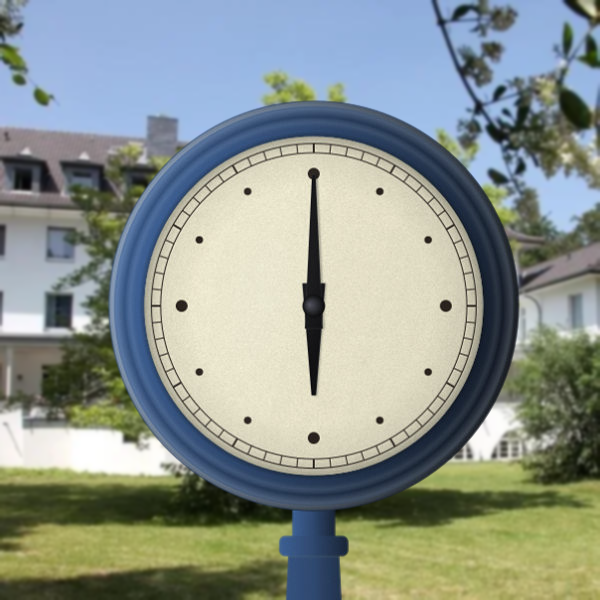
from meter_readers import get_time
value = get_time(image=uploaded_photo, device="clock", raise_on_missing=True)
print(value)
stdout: 6:00
